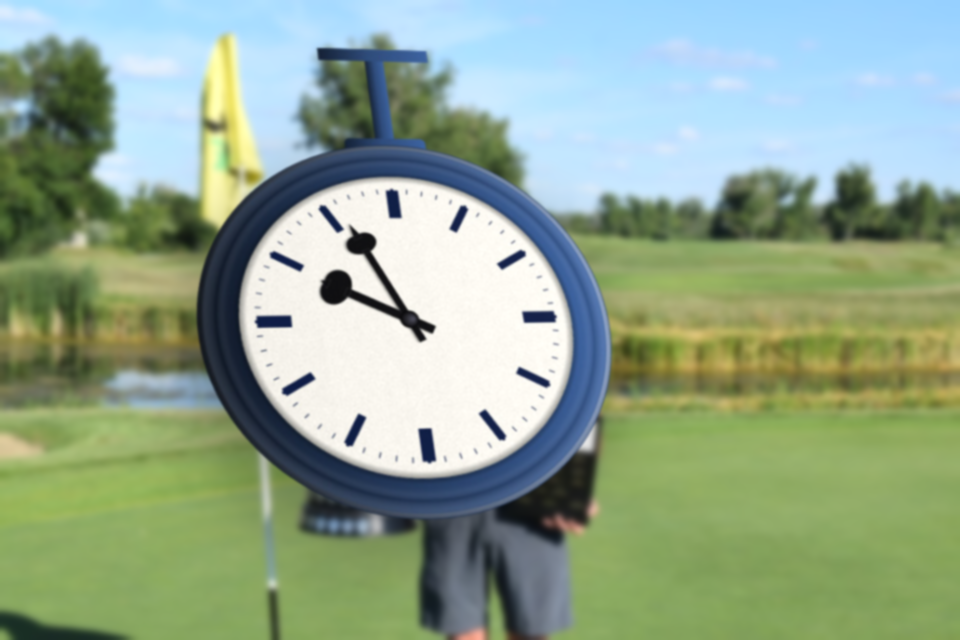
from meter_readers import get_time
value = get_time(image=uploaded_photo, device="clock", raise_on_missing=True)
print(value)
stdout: 9:56
